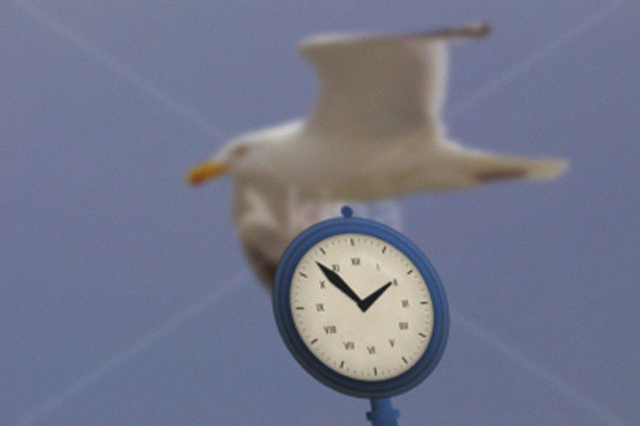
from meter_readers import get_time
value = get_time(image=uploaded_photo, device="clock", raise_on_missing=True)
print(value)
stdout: 1:53
